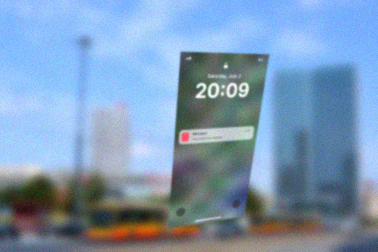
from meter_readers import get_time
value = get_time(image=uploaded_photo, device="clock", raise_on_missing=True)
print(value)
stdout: 20:09
